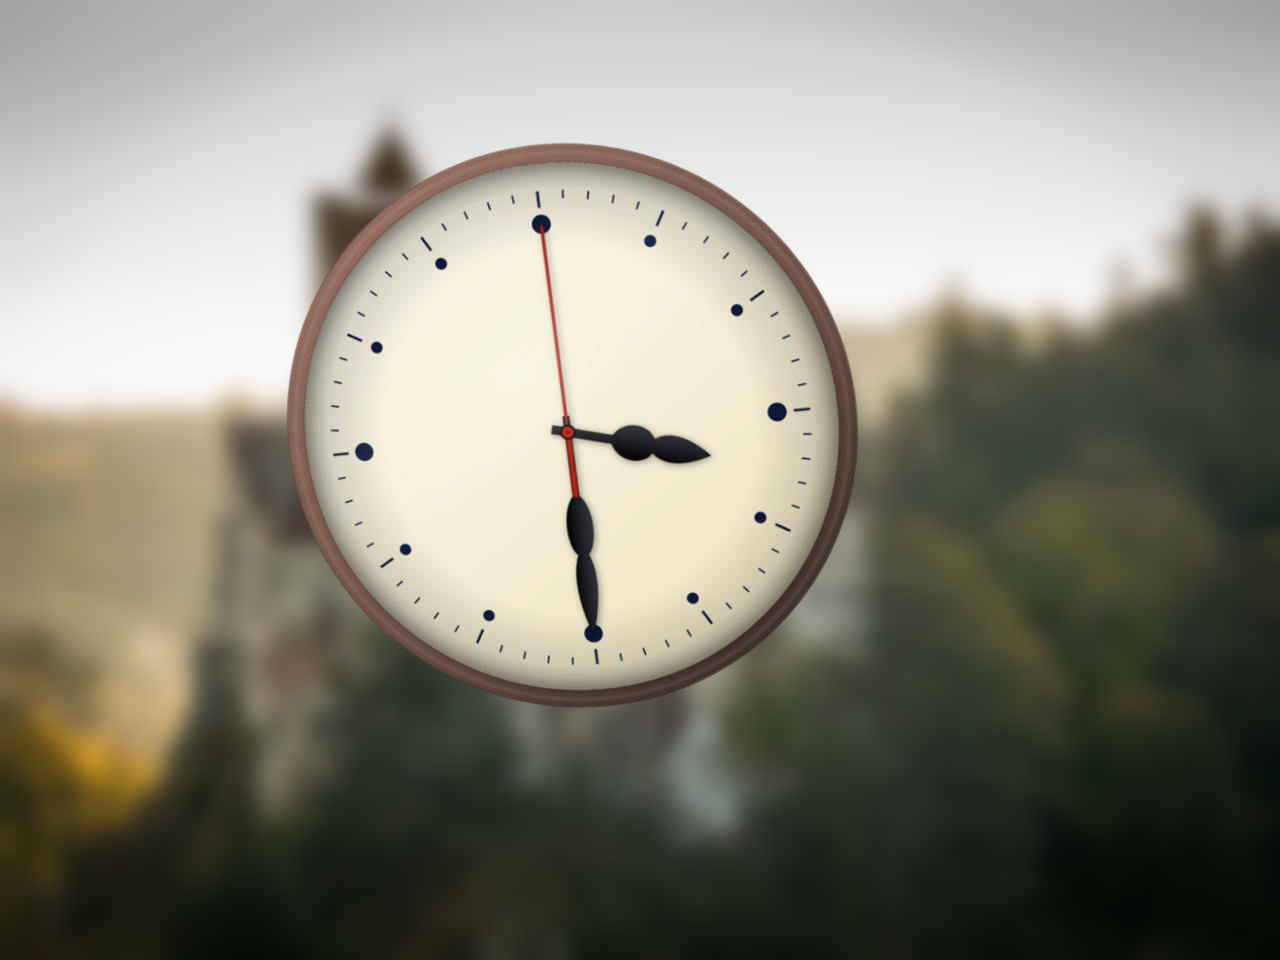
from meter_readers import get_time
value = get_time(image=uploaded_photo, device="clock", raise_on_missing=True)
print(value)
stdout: 3:30:00
